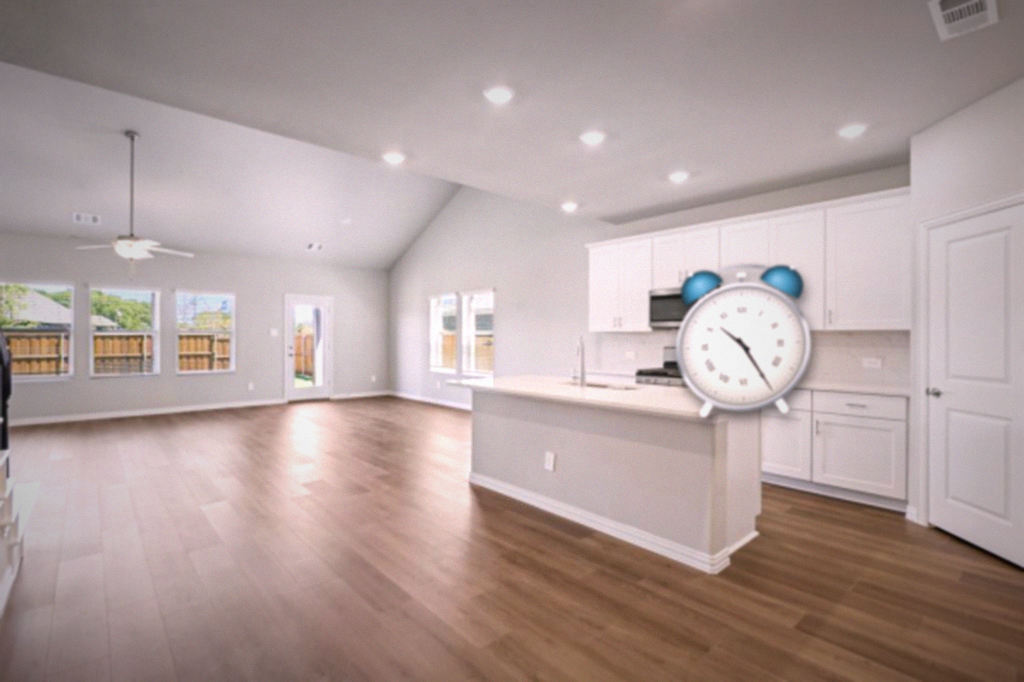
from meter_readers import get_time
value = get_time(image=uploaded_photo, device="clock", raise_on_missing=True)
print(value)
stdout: 10:25
